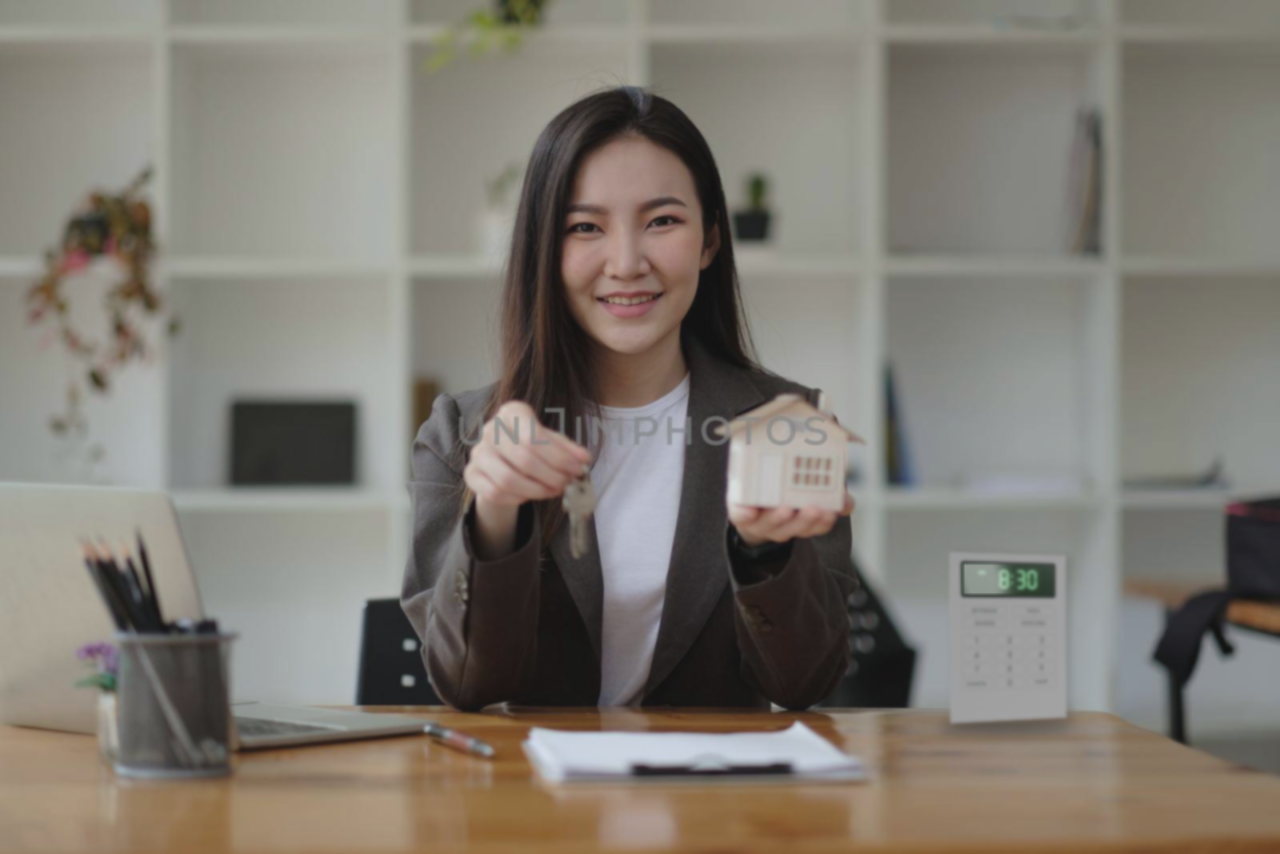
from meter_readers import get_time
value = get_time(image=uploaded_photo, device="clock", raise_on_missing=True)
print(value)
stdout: 8:30
